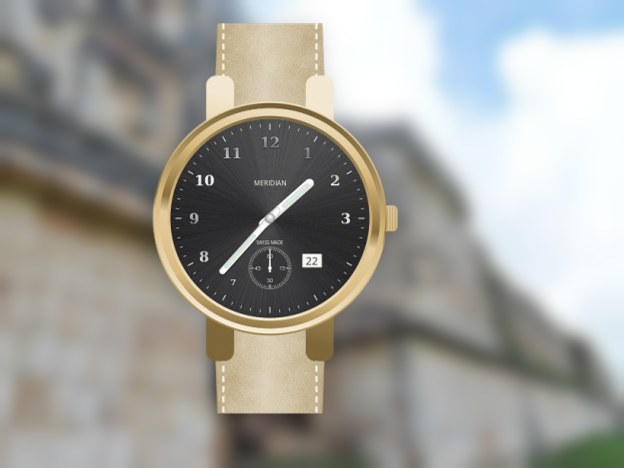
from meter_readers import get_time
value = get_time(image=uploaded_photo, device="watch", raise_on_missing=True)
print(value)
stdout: 1:37
